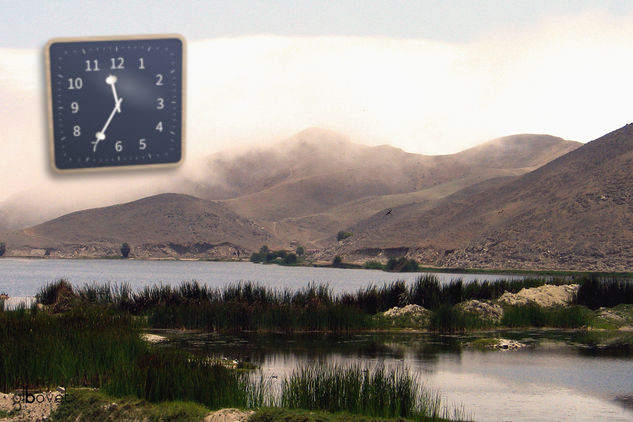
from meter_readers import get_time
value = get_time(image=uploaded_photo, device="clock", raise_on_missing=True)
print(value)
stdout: 11:35
